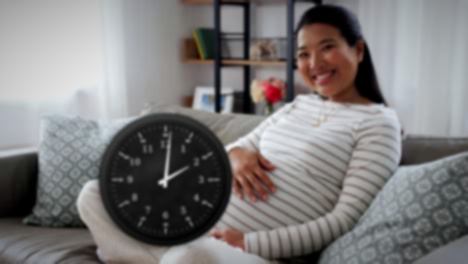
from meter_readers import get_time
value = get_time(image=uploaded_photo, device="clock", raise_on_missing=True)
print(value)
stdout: 2:01
